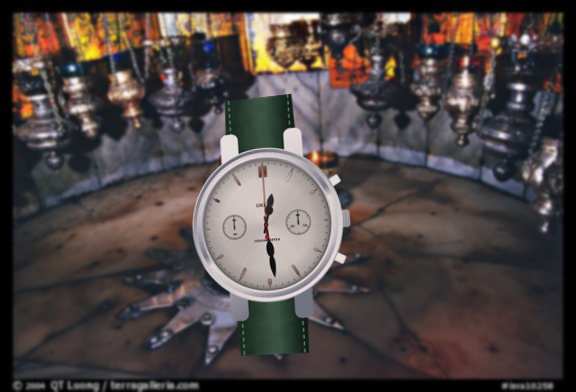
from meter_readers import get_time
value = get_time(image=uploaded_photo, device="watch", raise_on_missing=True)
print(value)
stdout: 12:29
